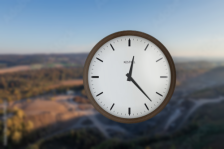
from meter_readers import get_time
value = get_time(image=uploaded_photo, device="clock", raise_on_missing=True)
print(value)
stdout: 12:23
